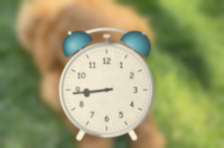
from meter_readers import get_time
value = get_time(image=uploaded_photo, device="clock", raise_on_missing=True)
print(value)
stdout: 8:44
